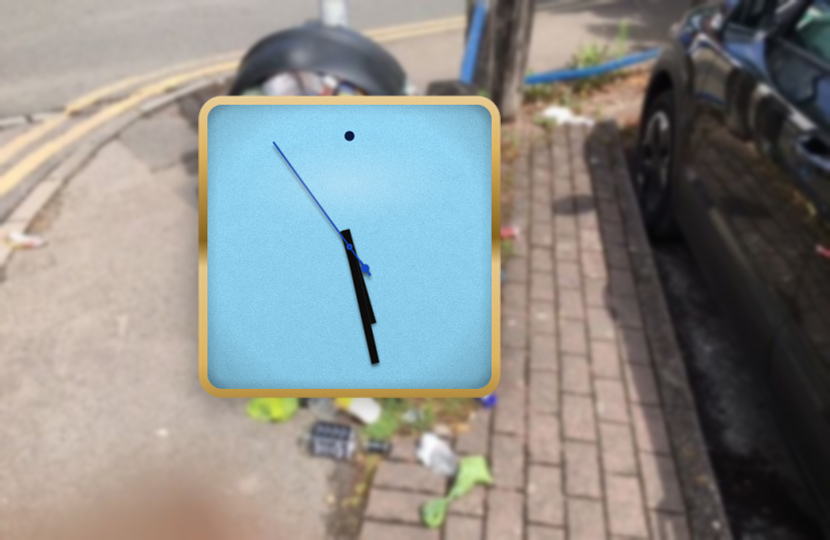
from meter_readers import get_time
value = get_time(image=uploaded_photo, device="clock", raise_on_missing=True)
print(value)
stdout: 5:27:54
